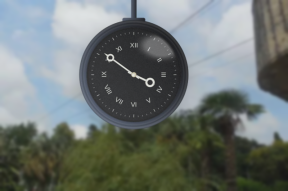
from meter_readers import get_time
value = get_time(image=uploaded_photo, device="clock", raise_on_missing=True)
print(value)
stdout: 3:51
